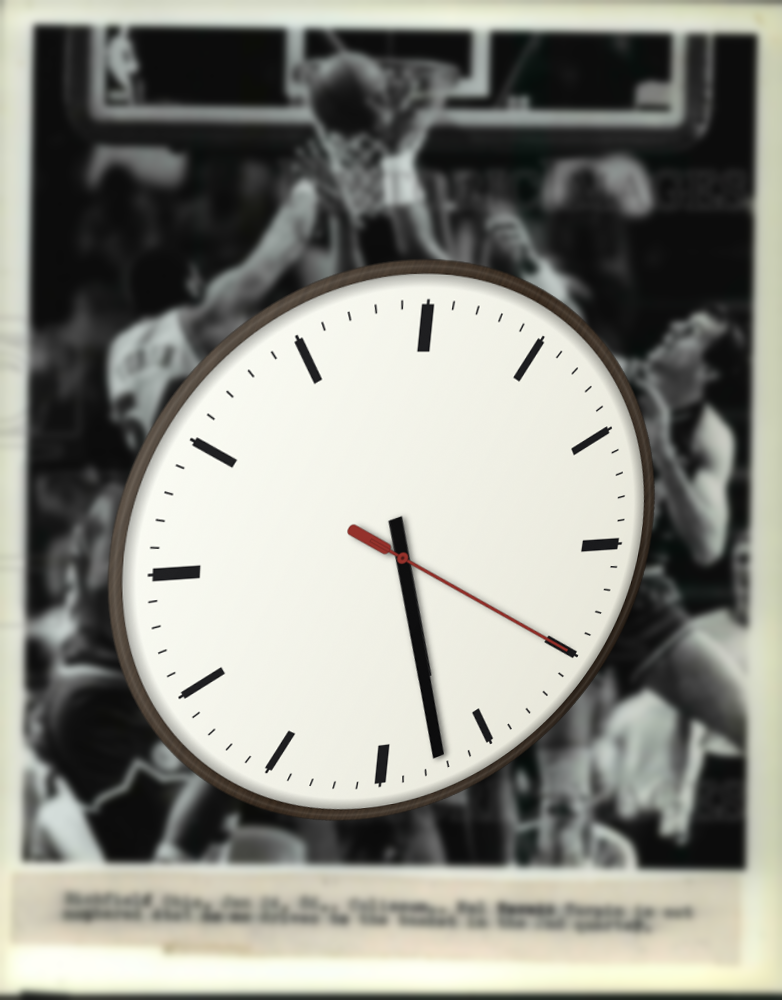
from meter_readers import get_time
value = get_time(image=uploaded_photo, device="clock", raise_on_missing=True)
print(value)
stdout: 5:27:20
